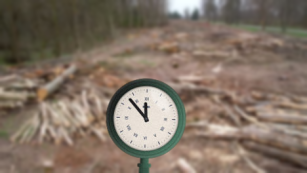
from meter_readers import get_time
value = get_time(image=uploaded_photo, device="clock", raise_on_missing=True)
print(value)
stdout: 11:53
